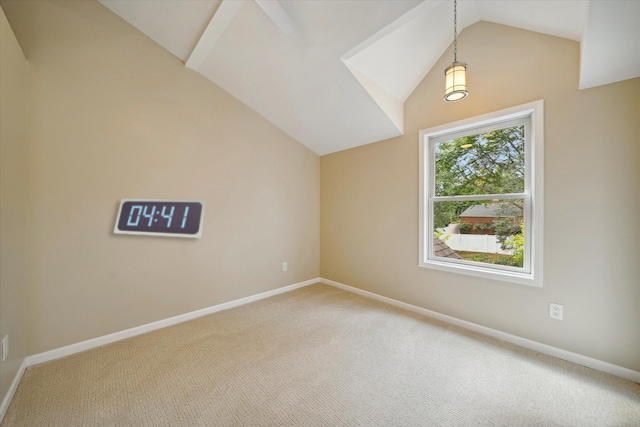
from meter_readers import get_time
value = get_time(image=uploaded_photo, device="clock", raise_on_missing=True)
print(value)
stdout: 4:41
